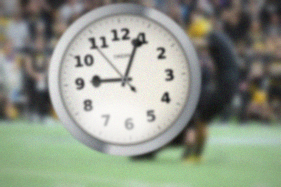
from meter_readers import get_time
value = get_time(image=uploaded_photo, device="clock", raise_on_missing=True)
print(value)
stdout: 9:03:54
